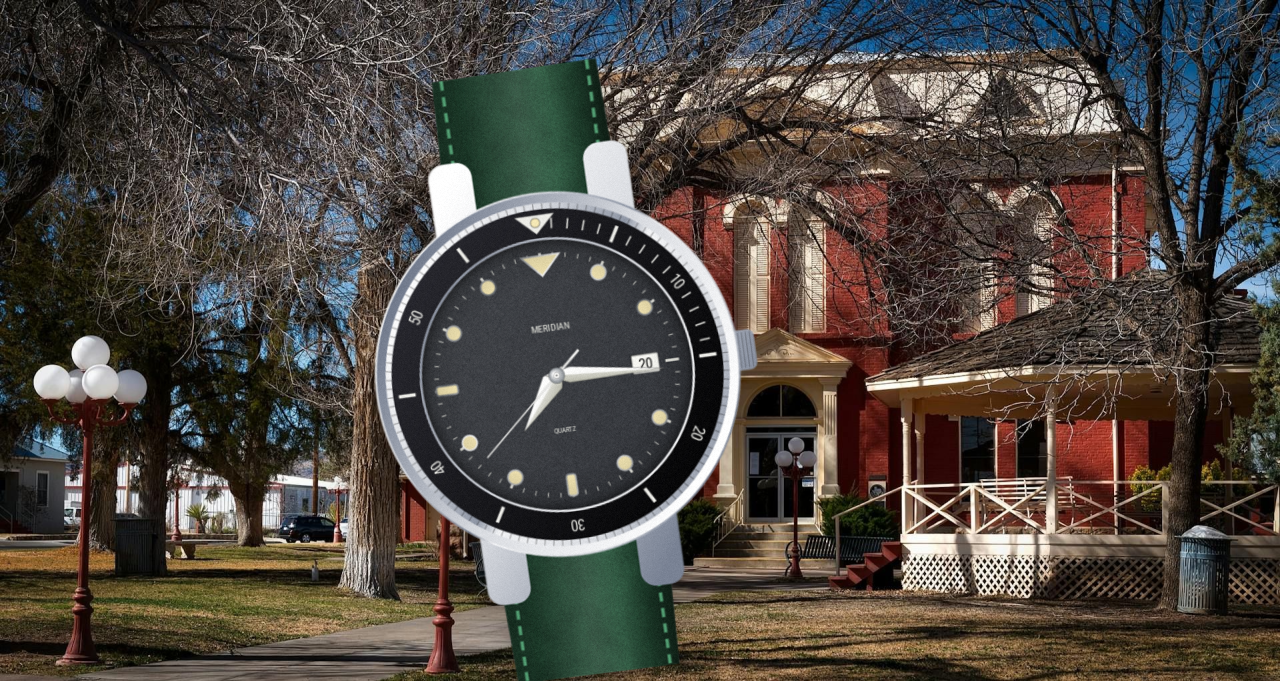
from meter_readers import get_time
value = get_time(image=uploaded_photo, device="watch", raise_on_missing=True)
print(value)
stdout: 7:15:38
